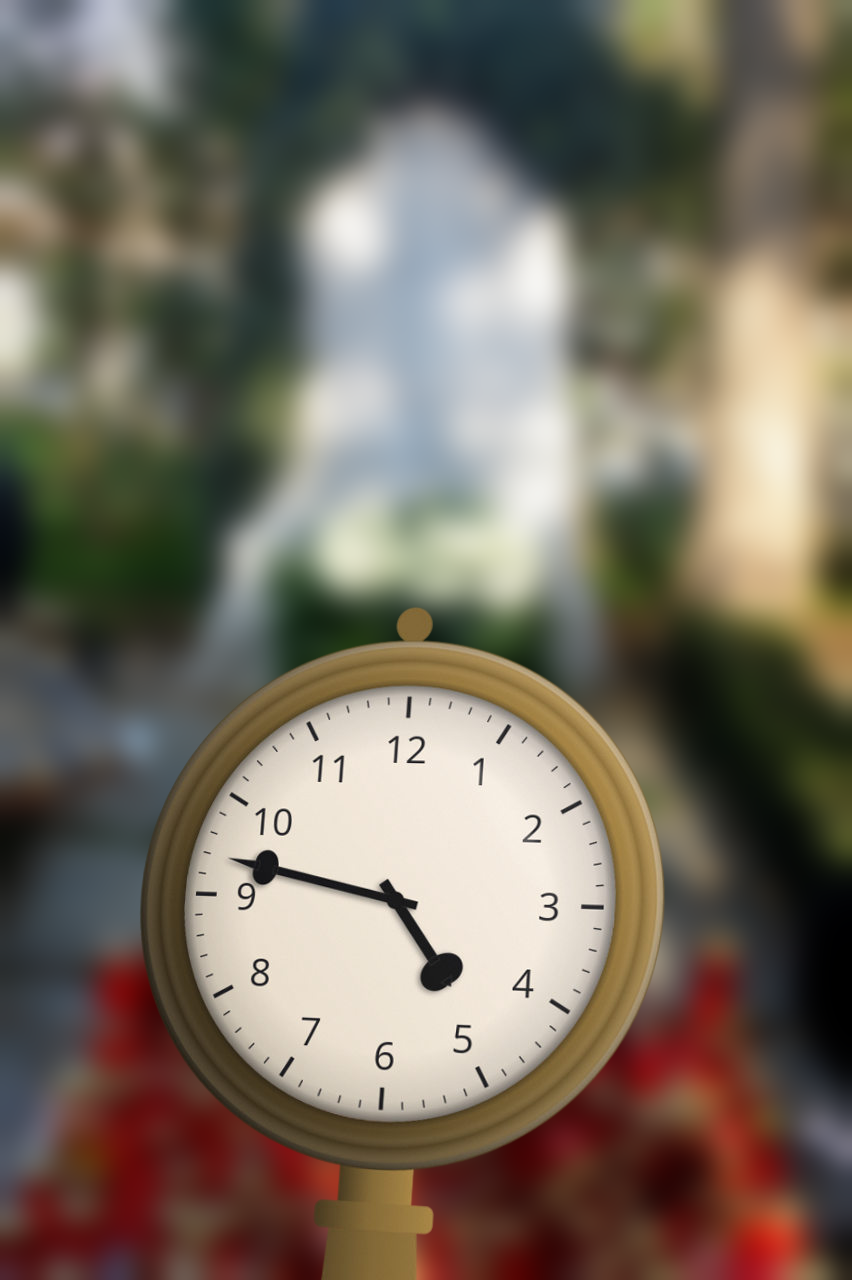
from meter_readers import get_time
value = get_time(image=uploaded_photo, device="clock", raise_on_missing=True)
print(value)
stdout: 4:47
